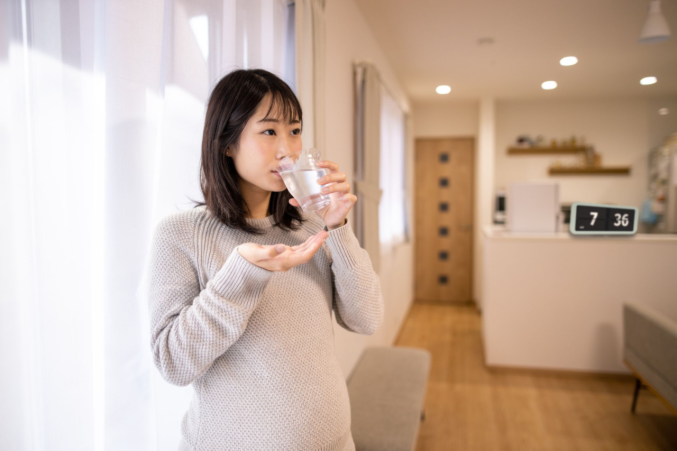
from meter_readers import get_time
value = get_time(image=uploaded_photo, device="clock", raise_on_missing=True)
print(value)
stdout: 7:36
